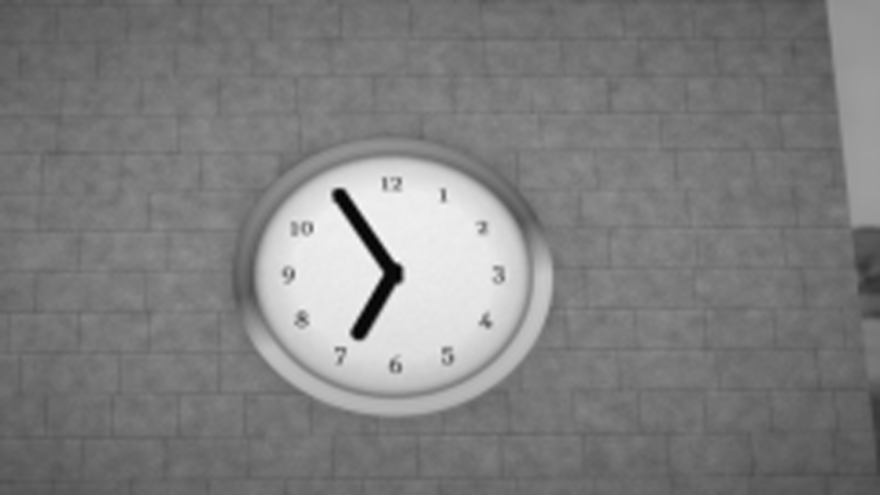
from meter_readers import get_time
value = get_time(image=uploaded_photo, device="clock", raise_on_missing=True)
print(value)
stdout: 6:55
